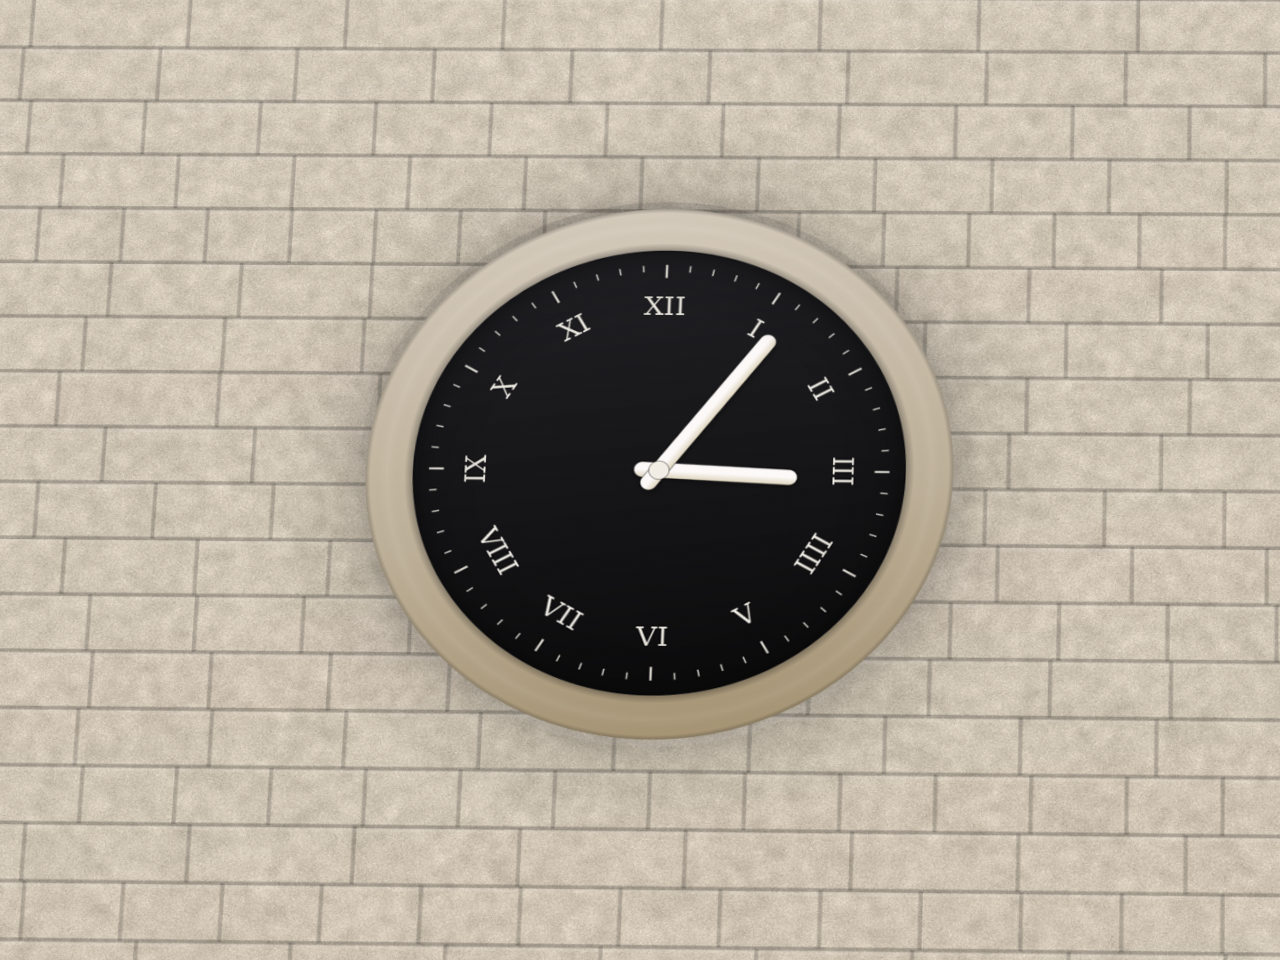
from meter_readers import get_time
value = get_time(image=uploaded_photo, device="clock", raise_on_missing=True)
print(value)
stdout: 3:06
